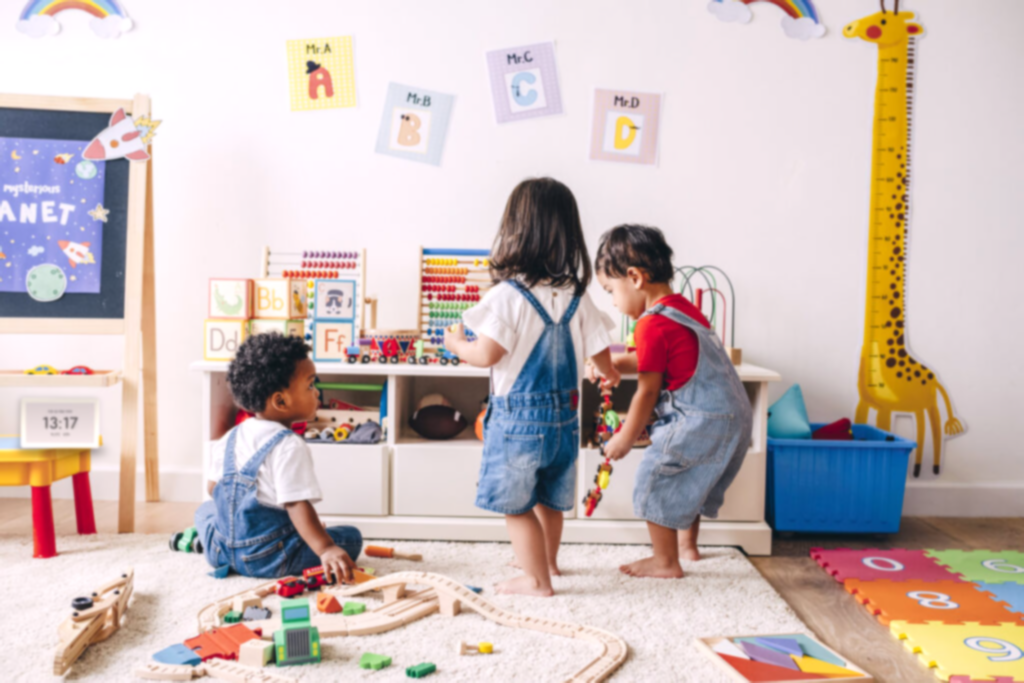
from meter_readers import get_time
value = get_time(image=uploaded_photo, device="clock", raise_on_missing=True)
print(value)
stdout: 13:17
